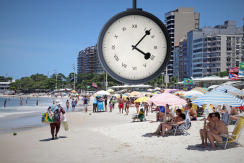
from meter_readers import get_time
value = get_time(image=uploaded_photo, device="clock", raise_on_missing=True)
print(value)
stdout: 4:07
